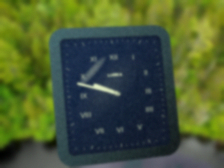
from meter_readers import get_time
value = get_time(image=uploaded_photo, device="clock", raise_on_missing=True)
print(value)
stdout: 9:48
